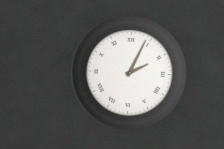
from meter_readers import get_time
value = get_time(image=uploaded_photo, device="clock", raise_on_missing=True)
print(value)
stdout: 2:04
